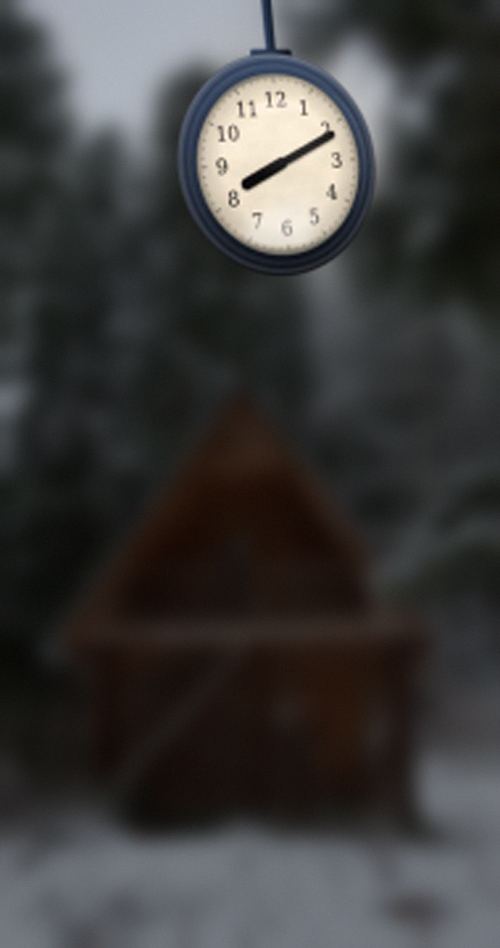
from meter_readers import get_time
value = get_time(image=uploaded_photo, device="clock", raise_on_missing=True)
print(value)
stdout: 8:11
